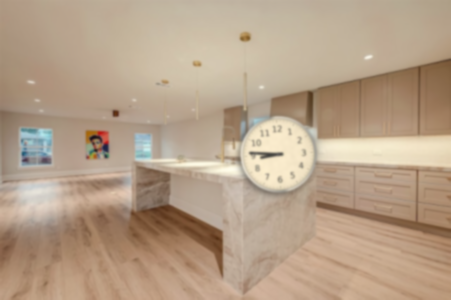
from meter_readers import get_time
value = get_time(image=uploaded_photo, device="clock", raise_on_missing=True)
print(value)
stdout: 8:46
